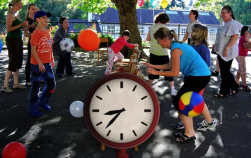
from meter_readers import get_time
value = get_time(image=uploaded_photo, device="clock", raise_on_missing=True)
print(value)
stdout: 8:37
